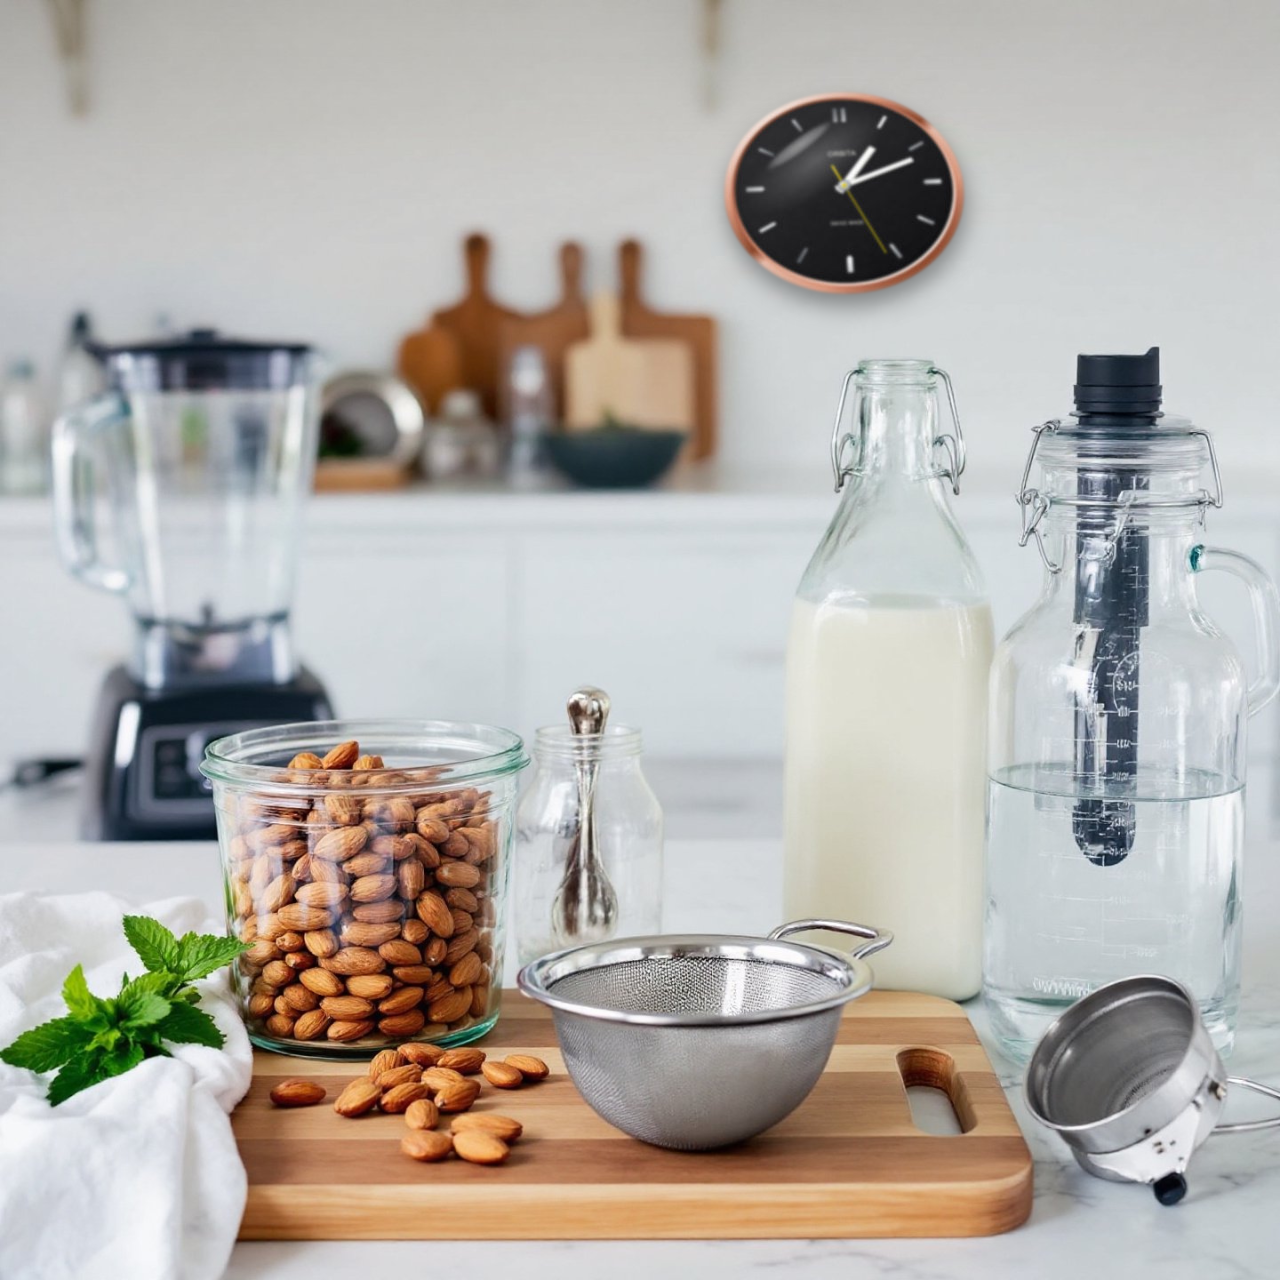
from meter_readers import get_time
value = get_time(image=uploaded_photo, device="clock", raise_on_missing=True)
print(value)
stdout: 1:11:26
